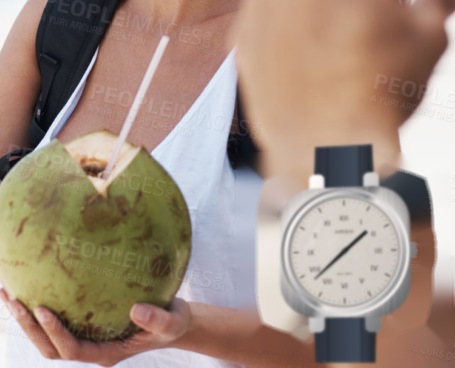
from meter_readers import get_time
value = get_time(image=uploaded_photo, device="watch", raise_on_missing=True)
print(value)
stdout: 1:38
